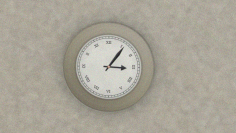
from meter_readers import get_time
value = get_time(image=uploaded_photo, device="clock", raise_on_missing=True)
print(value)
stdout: 3:06
